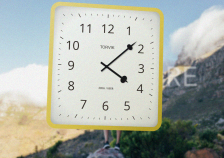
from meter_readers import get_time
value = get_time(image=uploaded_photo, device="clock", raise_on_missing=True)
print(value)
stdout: 4:08
